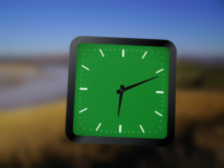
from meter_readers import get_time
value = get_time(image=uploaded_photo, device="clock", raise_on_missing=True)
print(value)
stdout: 6:11
